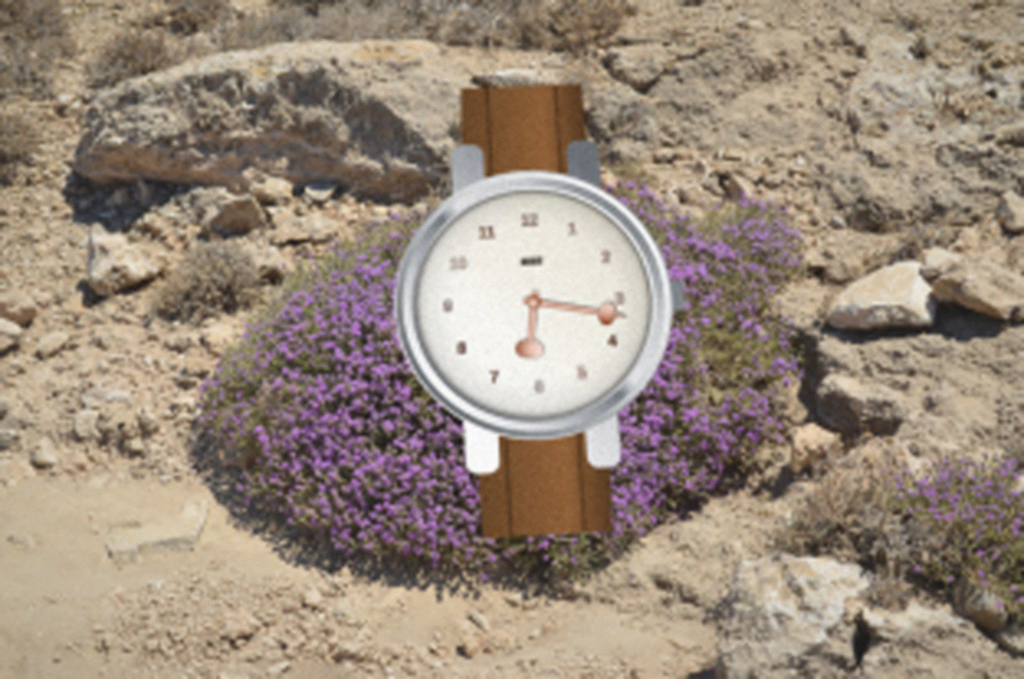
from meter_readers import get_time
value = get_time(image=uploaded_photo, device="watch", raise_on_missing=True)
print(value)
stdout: 6:17
